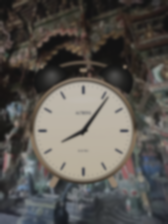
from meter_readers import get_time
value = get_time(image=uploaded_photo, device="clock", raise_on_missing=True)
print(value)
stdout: 8:06
